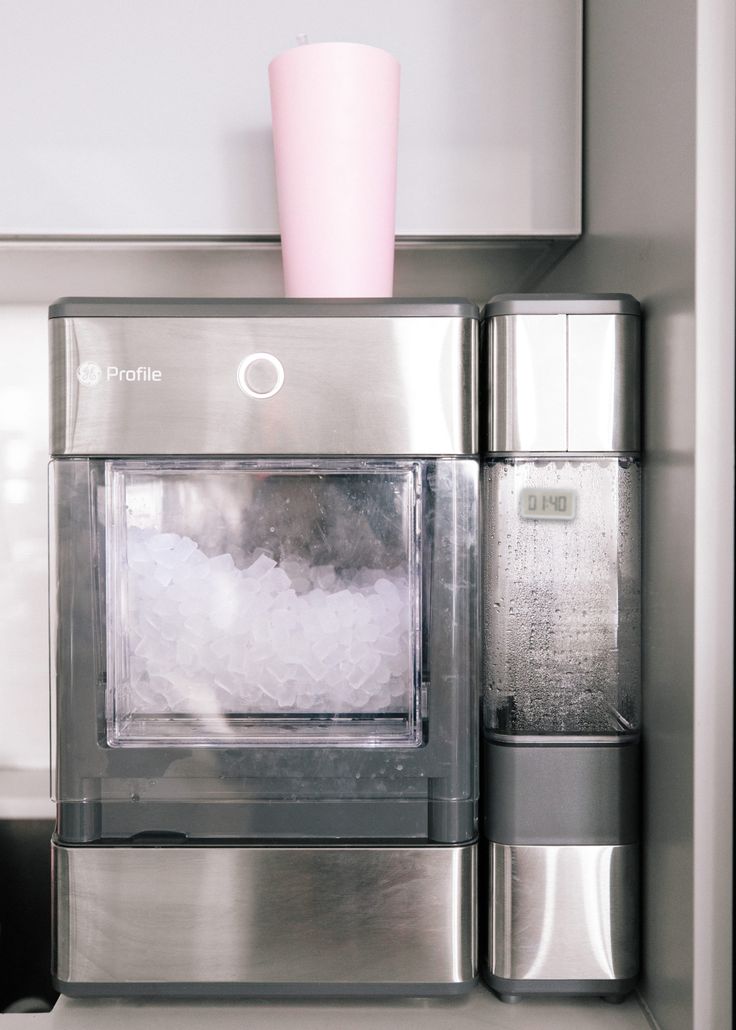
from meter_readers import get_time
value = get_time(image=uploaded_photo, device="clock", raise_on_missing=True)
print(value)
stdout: 1:40
